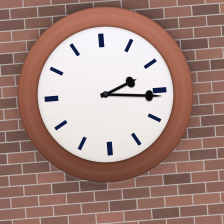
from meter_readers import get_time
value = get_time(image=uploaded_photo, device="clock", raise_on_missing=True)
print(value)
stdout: 2:16
